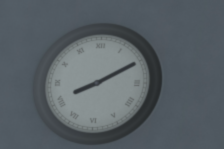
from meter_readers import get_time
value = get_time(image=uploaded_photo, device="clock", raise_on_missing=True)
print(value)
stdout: 8:10
